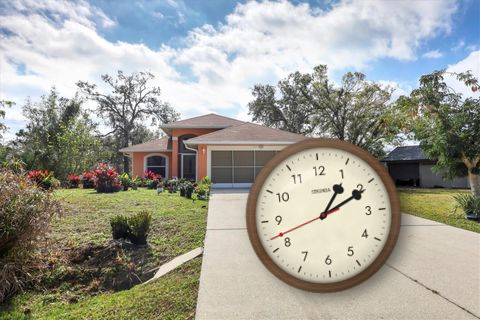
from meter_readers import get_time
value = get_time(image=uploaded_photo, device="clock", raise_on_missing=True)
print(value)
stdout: 1:10:42
